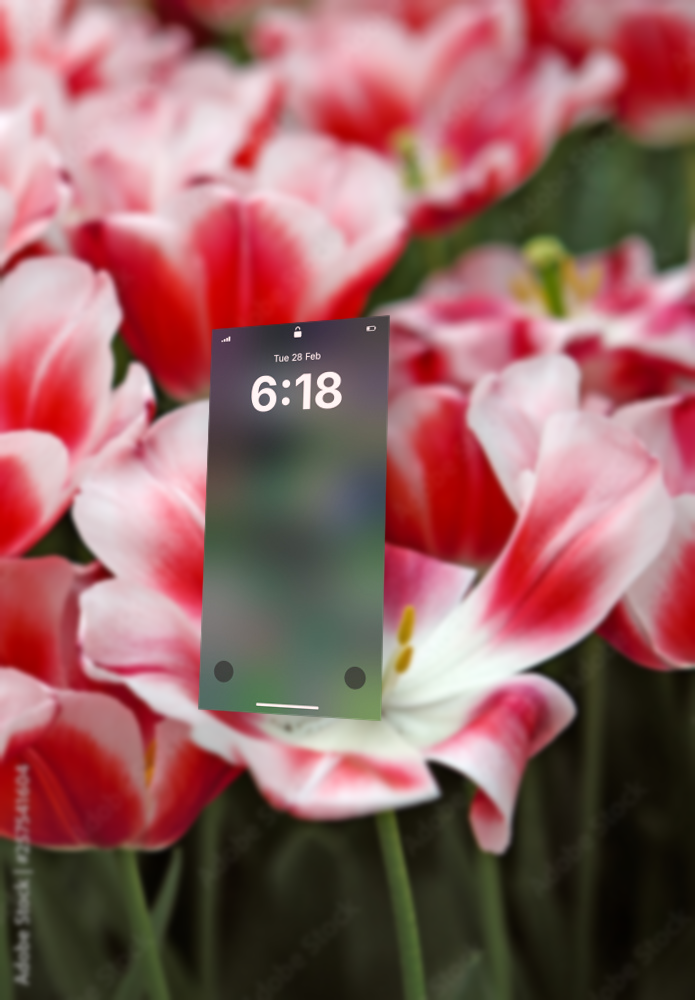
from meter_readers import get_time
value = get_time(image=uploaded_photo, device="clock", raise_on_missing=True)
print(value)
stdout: 6:18
